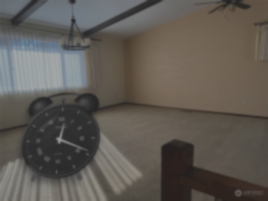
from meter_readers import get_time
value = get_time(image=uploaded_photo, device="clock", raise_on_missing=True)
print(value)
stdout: 12:19
